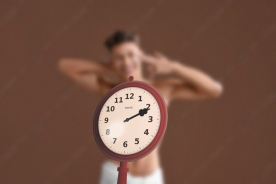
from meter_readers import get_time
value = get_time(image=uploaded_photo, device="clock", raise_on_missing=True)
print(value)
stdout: 2:11
